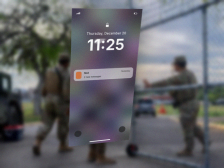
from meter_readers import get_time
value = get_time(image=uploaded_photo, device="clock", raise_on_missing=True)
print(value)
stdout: 11:25
